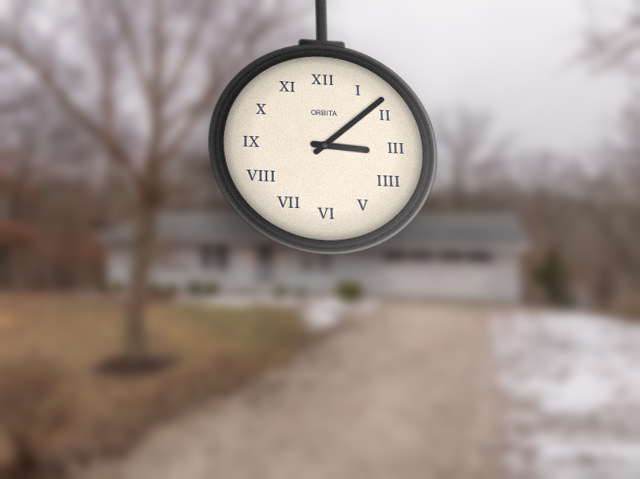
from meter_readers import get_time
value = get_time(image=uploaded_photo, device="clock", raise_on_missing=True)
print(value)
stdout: 3:08
